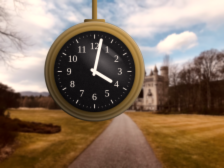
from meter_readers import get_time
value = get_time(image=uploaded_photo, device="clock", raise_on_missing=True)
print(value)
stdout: 4:02
